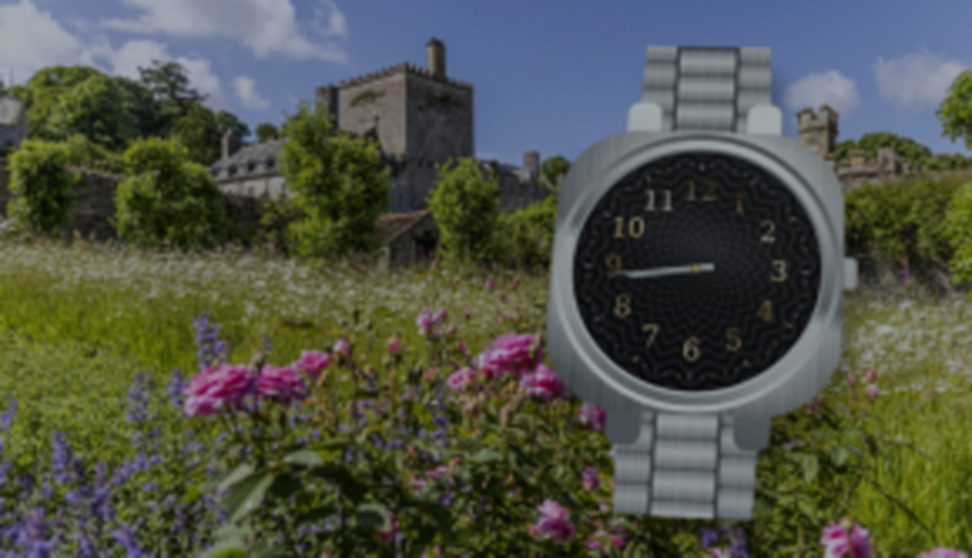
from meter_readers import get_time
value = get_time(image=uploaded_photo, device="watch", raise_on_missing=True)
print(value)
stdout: 8:44
